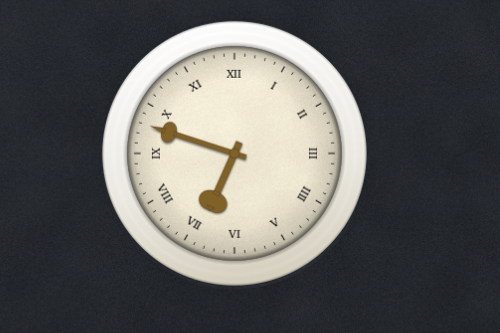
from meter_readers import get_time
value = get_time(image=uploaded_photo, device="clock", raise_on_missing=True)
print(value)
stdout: 6:48
